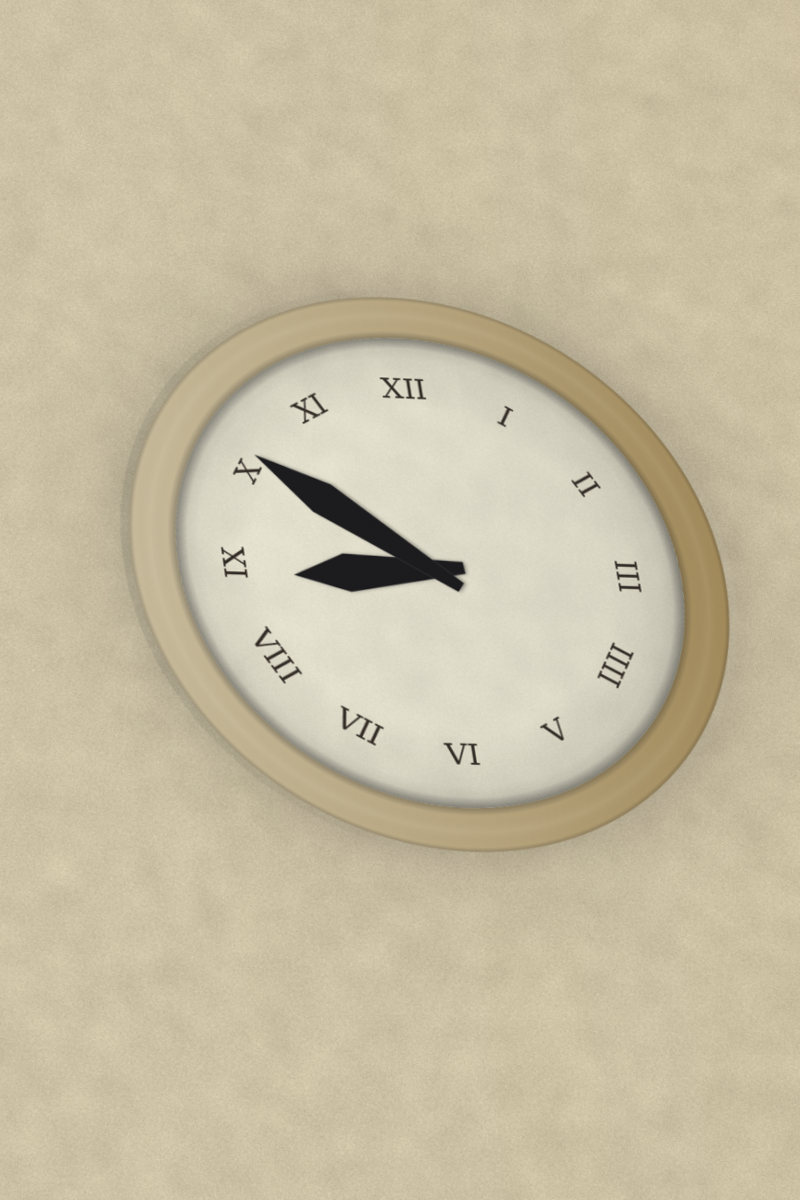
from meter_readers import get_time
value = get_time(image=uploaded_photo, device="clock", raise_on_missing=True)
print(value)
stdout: 8:51
